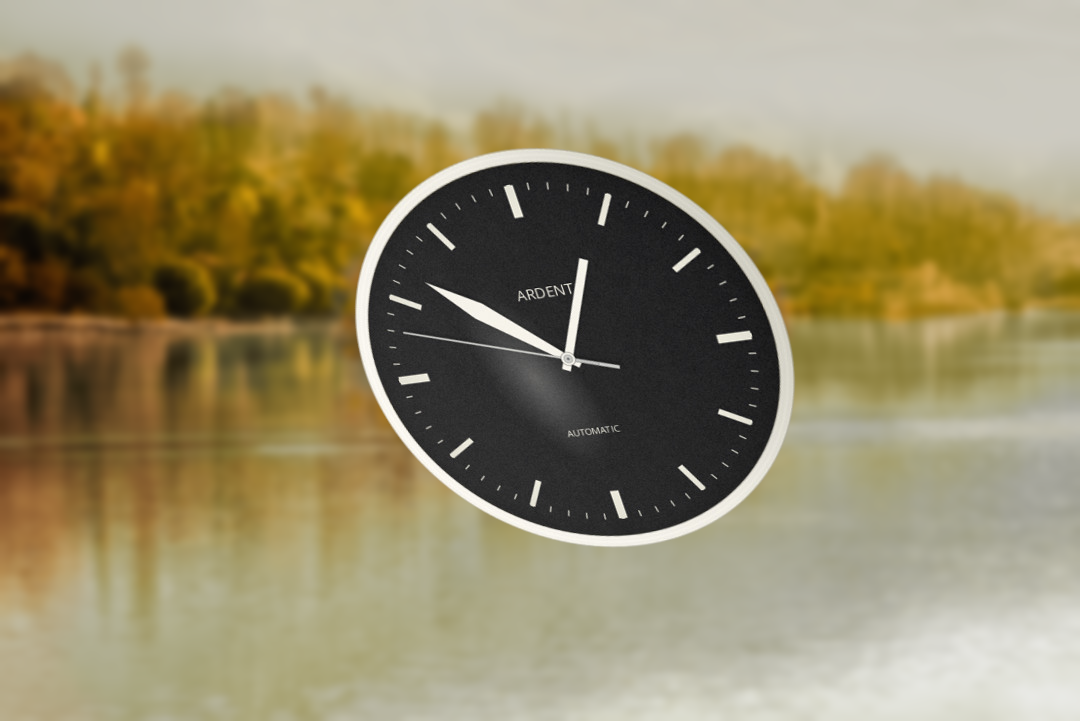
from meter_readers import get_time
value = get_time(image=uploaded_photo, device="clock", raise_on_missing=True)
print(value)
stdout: 12:51:48
